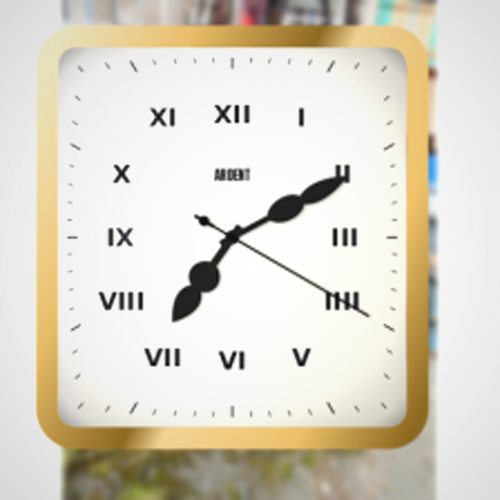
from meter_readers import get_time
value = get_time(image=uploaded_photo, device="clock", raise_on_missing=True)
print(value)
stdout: 7:10:20
